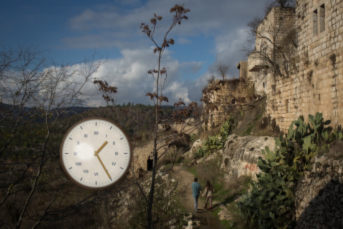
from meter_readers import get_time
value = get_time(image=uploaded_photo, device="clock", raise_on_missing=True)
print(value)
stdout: 1:25
